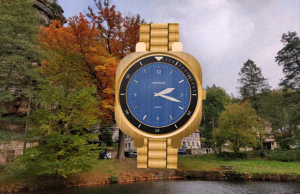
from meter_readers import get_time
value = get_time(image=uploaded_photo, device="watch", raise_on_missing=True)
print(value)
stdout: 2:18
